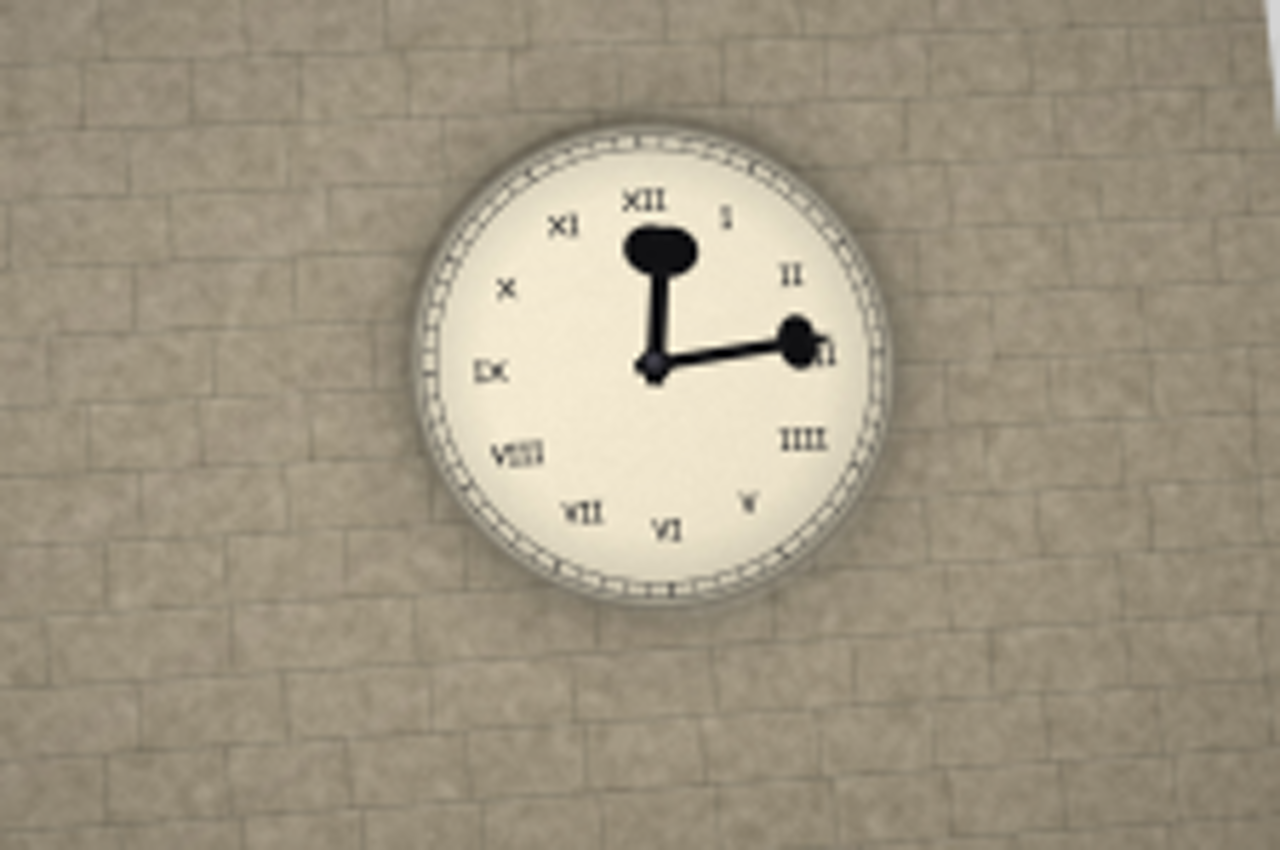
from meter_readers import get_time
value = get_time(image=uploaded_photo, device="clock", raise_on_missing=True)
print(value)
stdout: 12:14
